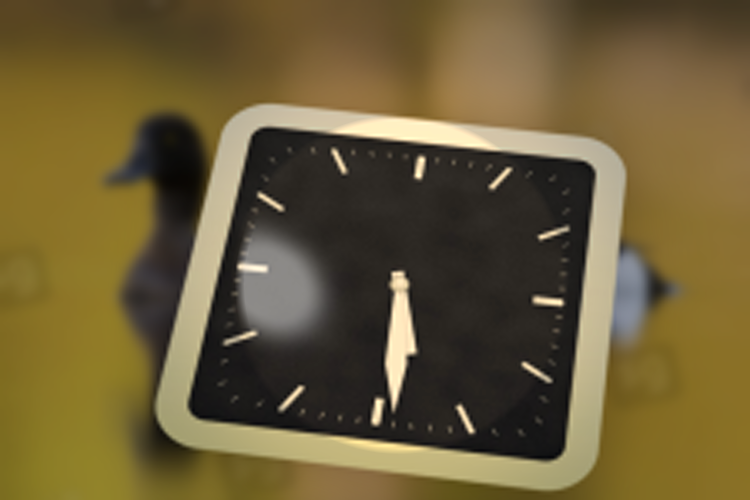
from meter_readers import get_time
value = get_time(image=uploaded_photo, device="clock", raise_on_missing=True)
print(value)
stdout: 5:29
